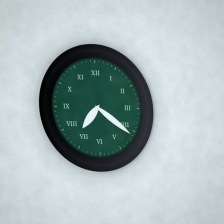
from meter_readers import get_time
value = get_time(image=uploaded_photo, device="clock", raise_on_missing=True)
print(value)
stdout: 7:21
